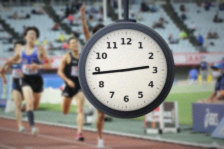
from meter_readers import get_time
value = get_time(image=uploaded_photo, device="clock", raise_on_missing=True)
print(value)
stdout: 2:44
